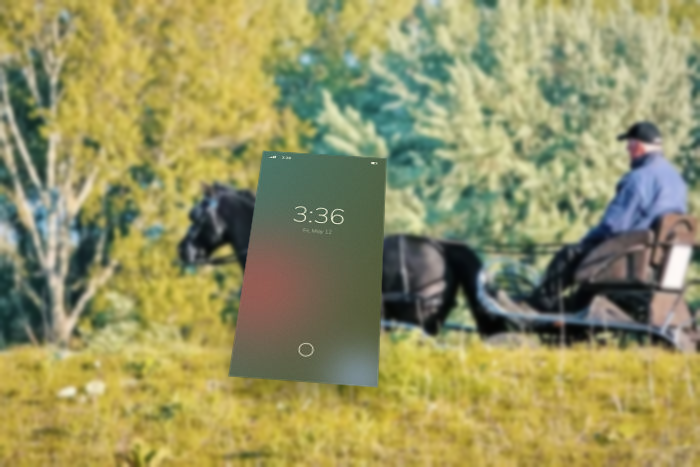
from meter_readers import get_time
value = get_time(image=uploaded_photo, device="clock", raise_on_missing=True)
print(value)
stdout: 3:36
